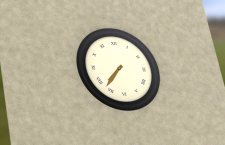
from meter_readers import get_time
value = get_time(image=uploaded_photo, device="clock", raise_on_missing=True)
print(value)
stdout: 7:37
